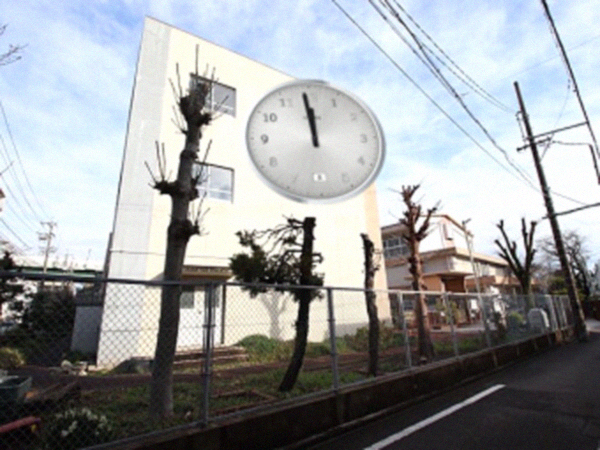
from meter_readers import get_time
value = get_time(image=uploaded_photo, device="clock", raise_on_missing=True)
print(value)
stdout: 11:59
